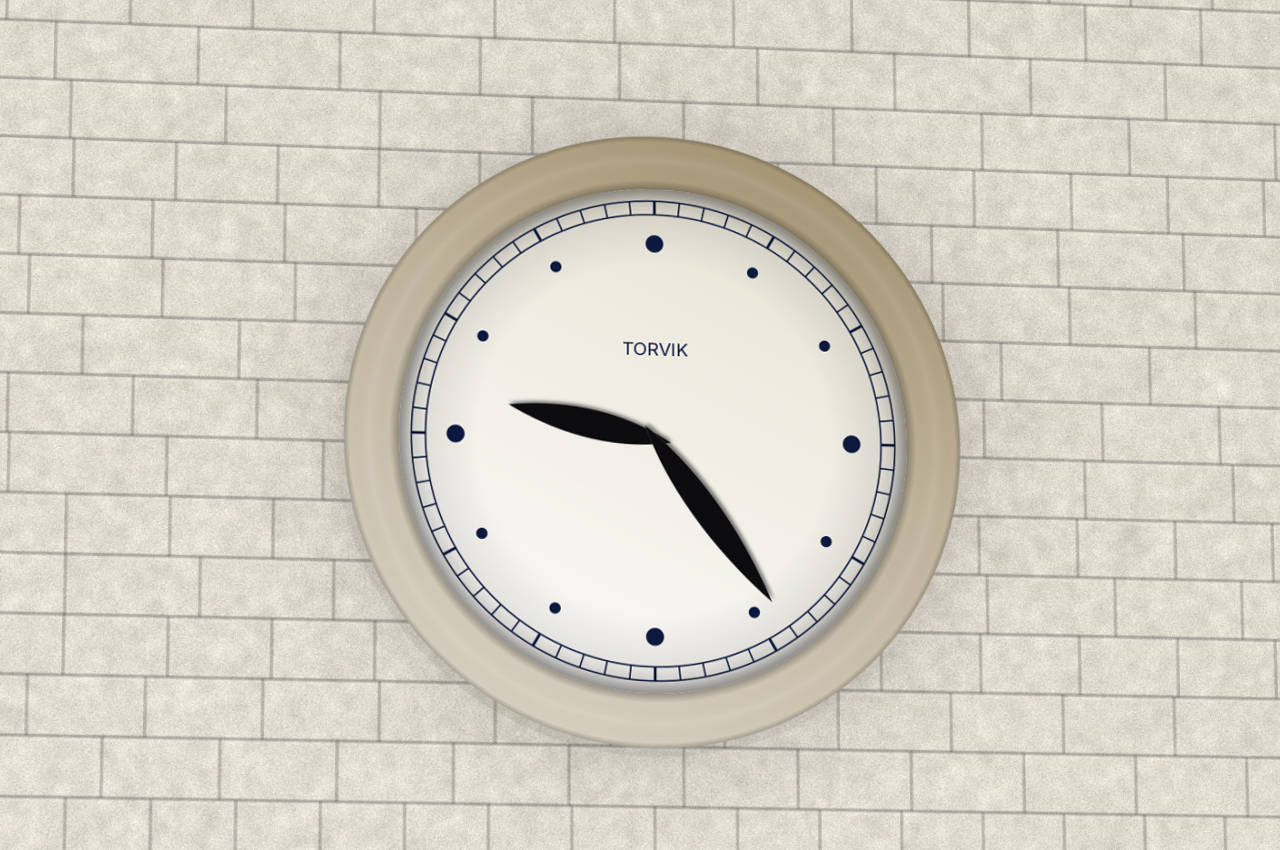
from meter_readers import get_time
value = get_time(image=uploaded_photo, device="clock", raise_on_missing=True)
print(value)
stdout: 9:24
